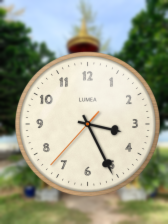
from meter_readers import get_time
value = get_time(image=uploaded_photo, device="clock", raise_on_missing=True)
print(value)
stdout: 3:25:37
